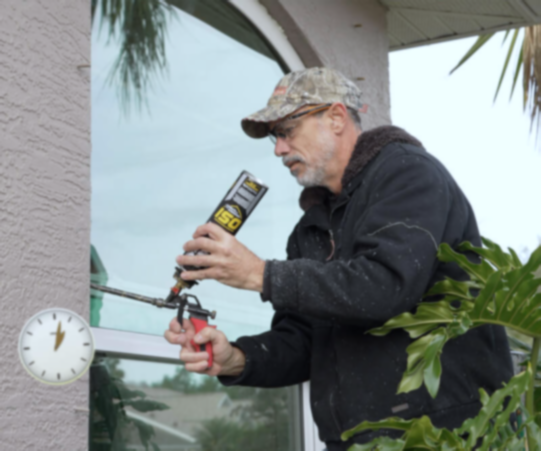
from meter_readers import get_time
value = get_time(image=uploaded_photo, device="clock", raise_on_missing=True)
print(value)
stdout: 1:02
